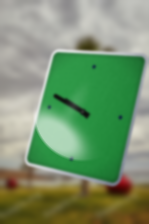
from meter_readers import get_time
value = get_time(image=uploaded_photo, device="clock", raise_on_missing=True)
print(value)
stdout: 9:48
